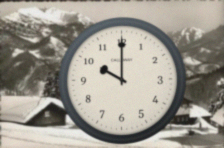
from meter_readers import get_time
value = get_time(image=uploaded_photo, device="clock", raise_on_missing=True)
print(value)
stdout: 10:00
